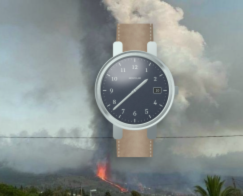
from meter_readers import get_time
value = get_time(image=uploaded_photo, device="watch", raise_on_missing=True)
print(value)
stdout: 1:38
